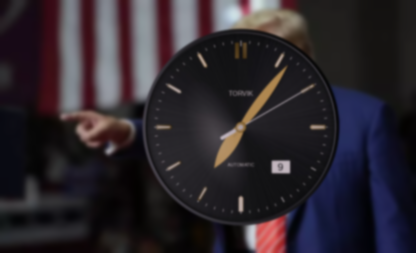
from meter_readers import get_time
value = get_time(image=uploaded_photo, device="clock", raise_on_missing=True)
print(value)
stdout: 7:06:10
